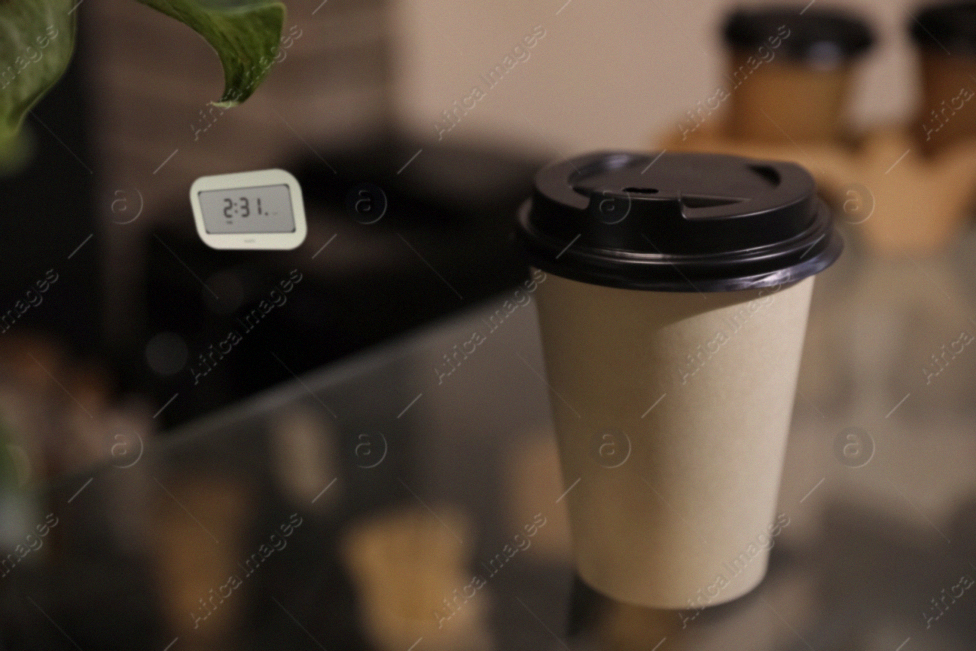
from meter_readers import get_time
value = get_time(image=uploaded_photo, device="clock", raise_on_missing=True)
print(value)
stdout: 2:31
